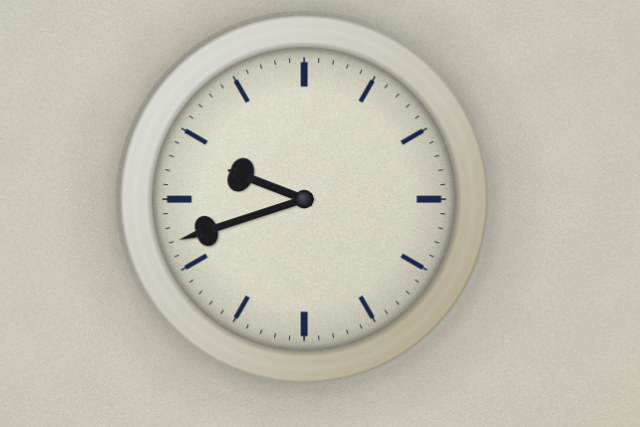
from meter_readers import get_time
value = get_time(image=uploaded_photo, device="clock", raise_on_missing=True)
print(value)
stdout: 9:42
